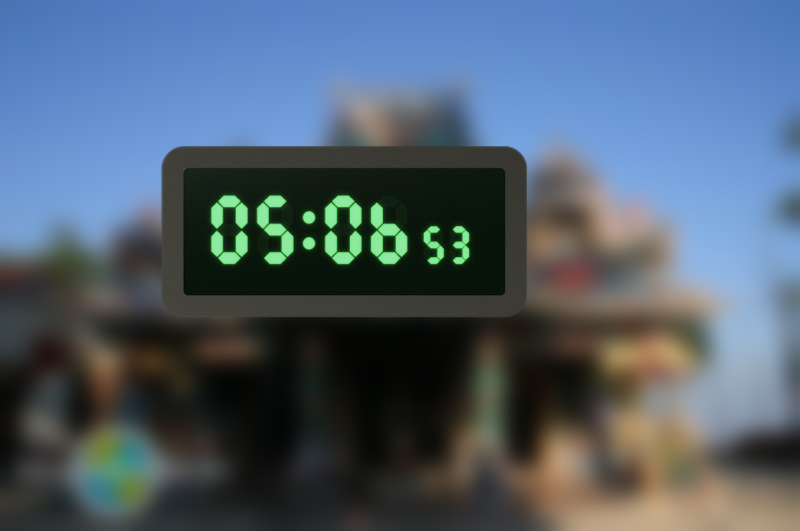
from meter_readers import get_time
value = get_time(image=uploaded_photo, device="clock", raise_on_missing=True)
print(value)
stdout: 5:06:53
